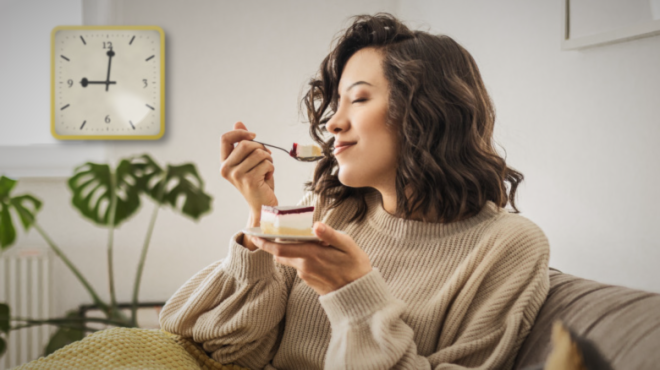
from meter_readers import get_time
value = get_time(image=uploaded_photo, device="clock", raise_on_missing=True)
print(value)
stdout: 9:01
